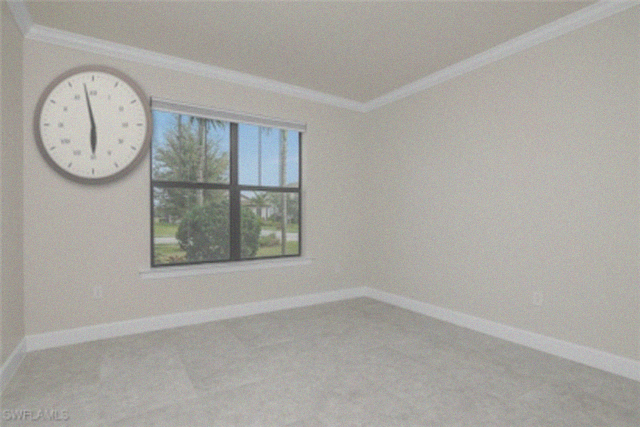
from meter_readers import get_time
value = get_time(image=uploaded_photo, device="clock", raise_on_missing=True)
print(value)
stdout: 5:58
